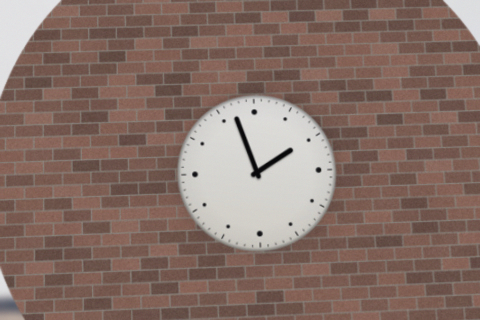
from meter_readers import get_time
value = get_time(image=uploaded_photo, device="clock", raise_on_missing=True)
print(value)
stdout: 1:57
